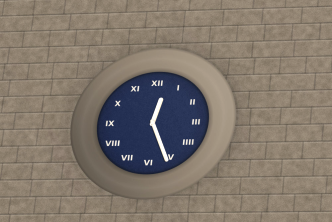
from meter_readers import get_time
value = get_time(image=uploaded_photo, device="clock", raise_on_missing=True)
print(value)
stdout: 12:26
